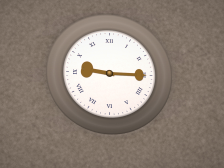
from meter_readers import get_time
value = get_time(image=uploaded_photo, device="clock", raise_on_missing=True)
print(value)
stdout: 9:15
